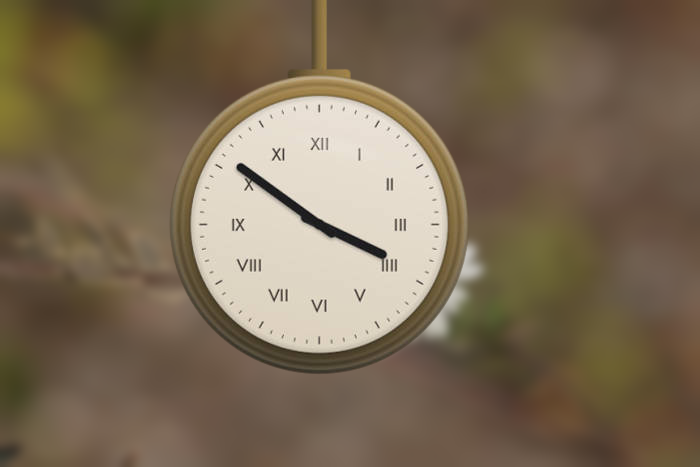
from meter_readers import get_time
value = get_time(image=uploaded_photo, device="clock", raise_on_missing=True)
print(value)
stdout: 3:51
